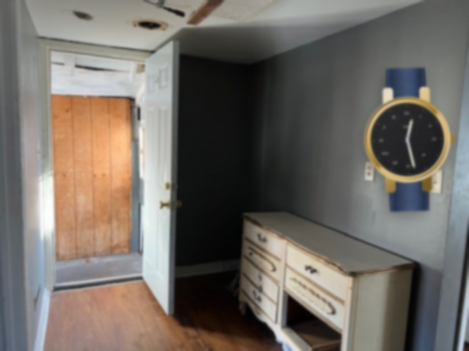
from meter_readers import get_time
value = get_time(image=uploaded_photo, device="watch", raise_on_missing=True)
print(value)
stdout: 12:28
